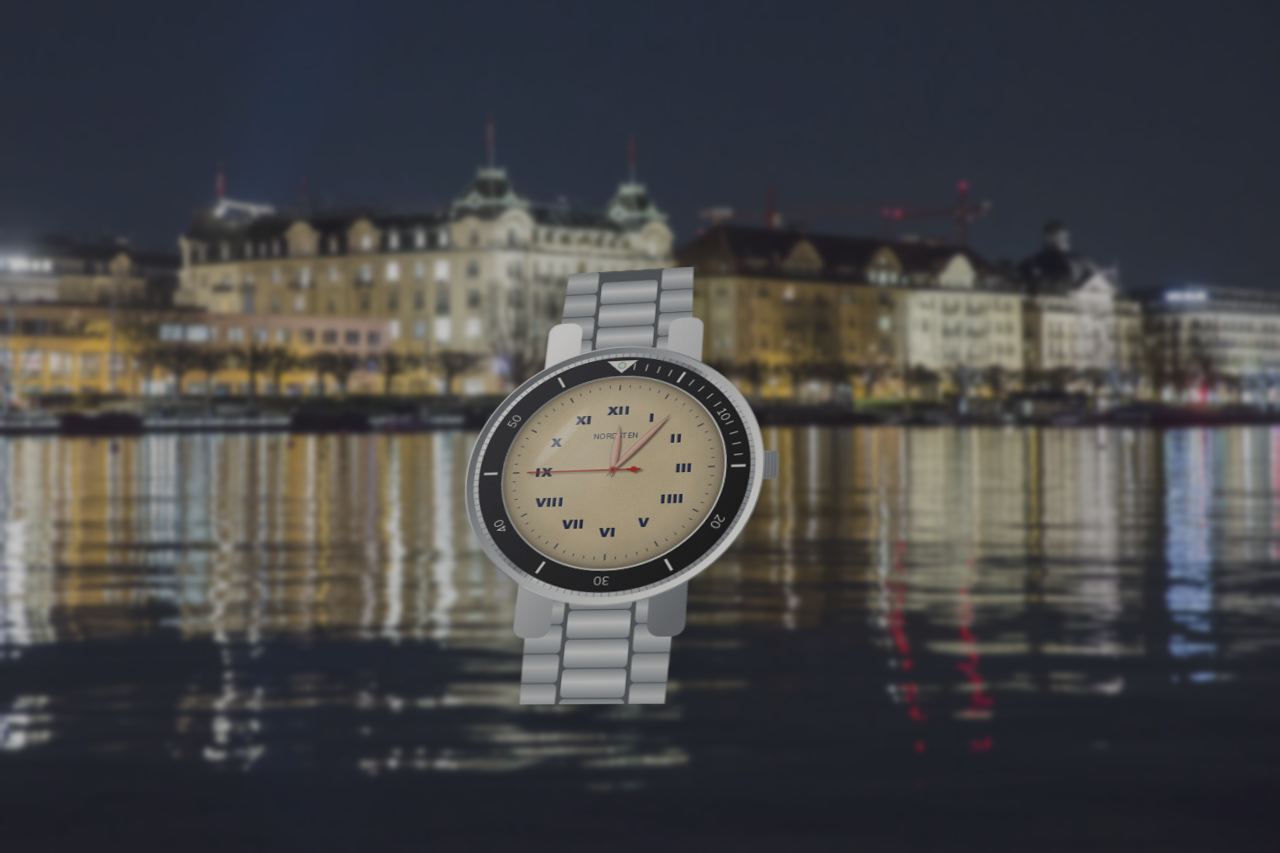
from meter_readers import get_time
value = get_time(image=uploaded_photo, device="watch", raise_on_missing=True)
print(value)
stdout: 12:06:45
